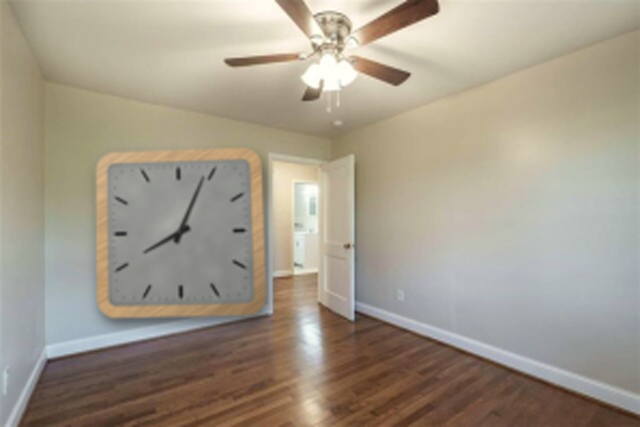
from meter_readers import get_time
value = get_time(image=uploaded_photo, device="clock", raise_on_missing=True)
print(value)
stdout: 8:04
